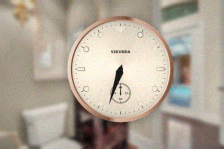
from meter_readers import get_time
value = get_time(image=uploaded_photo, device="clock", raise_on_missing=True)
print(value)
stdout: 6:33
